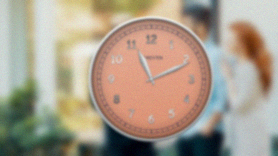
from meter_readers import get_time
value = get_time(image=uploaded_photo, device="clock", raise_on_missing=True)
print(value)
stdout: 11:11
